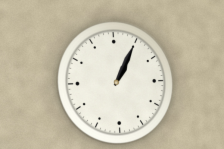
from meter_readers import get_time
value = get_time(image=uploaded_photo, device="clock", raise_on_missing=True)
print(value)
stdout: 1:05
